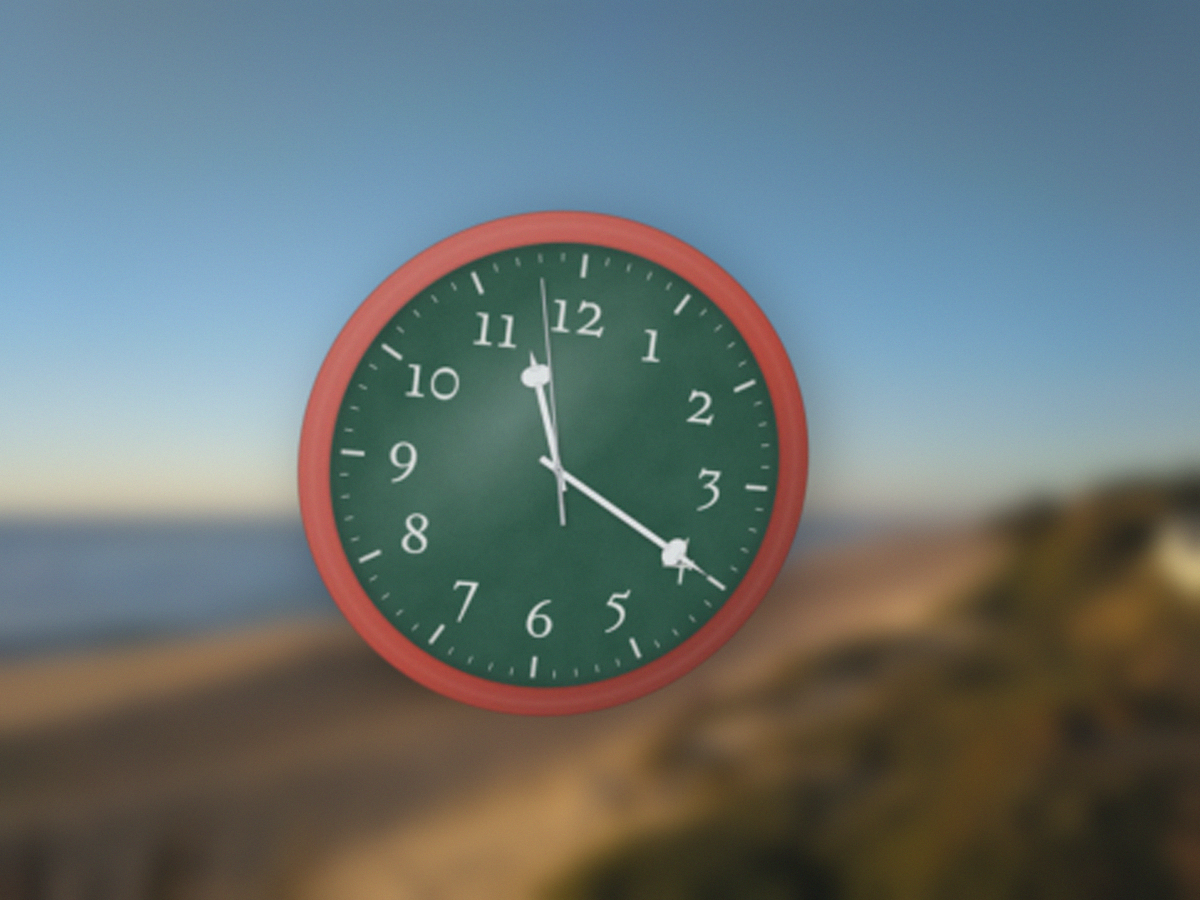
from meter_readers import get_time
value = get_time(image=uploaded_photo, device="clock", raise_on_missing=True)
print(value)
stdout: 11:19:58
